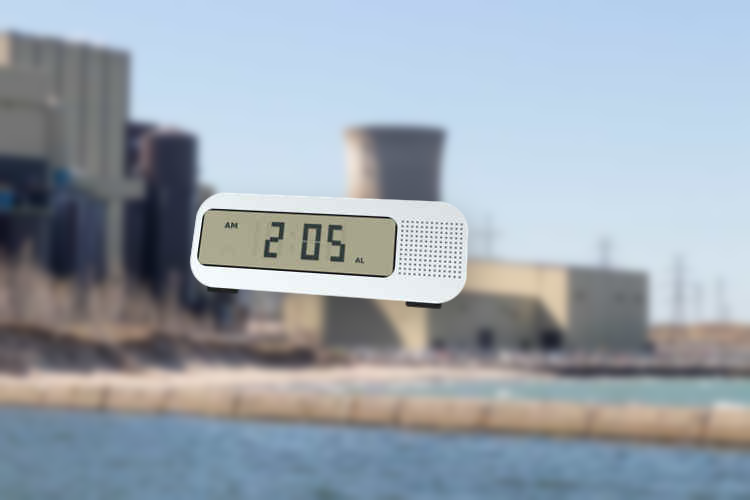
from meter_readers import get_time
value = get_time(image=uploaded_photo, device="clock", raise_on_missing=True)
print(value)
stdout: 2:05
